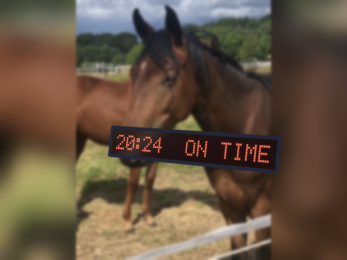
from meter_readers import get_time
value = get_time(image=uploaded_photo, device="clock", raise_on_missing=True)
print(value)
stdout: 20:24
